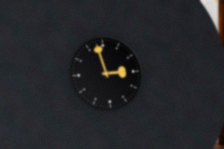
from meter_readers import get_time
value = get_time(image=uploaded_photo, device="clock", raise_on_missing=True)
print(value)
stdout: 2:58
